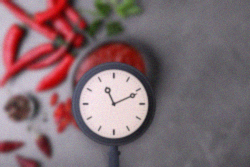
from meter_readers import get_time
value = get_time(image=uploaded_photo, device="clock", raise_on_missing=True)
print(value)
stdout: 11:11
